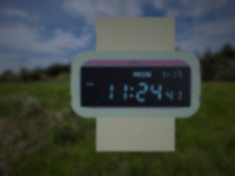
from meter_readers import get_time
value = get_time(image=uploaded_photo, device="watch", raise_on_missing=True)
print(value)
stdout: 11:24:41
